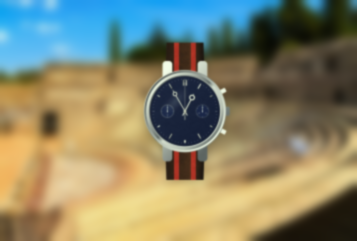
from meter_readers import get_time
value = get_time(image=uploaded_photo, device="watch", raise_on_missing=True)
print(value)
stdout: 12:55
